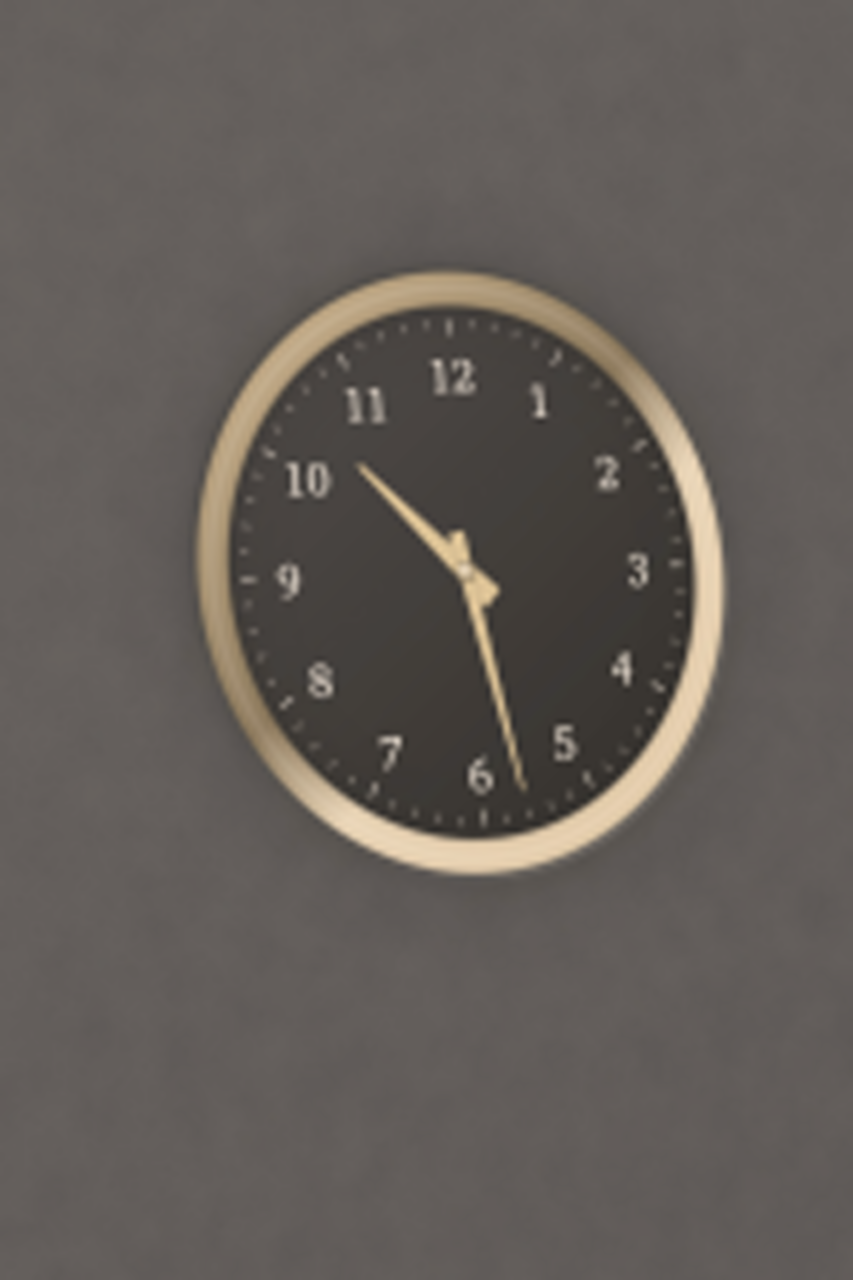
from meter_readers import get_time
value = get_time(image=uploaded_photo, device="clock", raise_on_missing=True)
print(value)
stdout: 10:28
